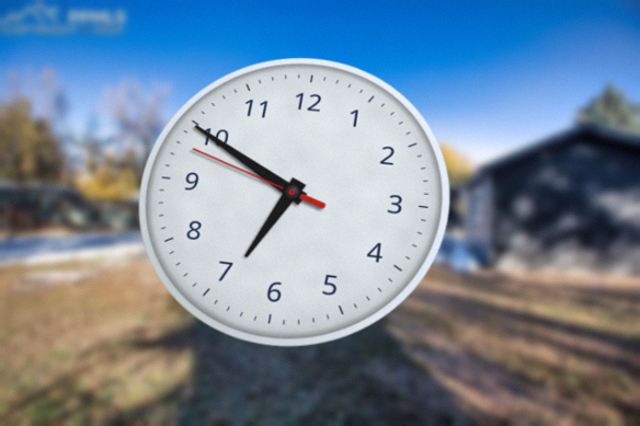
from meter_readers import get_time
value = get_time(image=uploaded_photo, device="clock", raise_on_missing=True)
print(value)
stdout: 6:49:48
